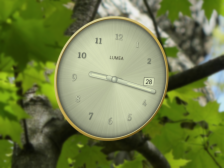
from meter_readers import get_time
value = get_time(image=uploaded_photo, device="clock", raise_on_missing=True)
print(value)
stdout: 9:17
